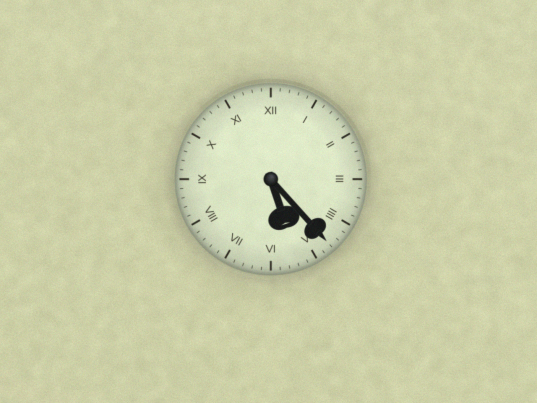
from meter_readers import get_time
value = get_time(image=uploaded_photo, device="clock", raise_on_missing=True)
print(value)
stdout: 5:23
